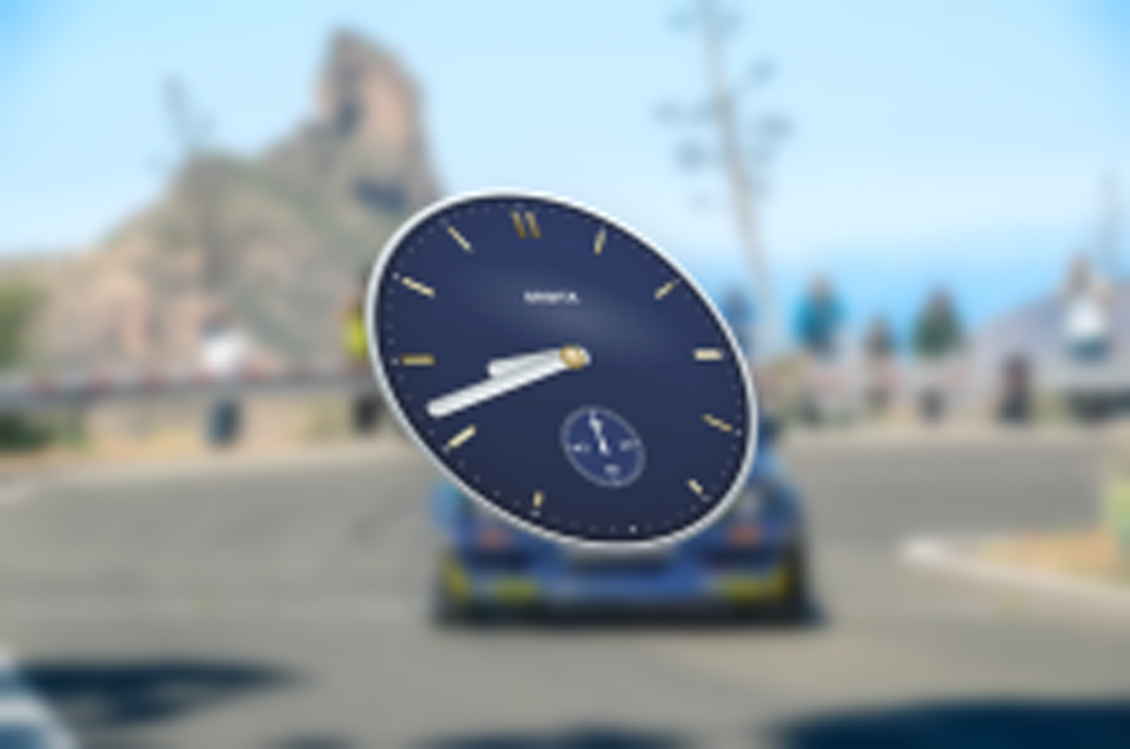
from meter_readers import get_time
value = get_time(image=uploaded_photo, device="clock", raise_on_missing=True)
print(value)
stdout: 8:42
